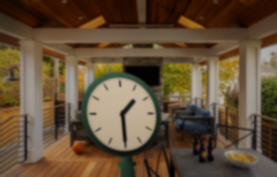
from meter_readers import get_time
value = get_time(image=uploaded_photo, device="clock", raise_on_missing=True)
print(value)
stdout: 1:30
